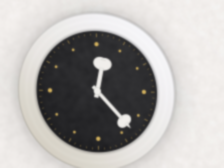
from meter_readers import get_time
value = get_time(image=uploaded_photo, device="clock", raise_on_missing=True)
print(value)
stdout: 12:23
